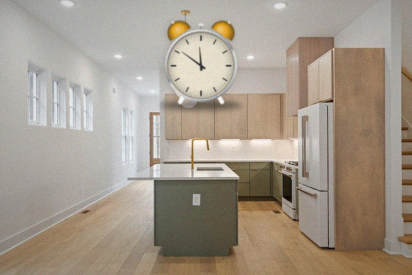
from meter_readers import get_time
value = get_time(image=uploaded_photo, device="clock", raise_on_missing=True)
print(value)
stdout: 11:51
